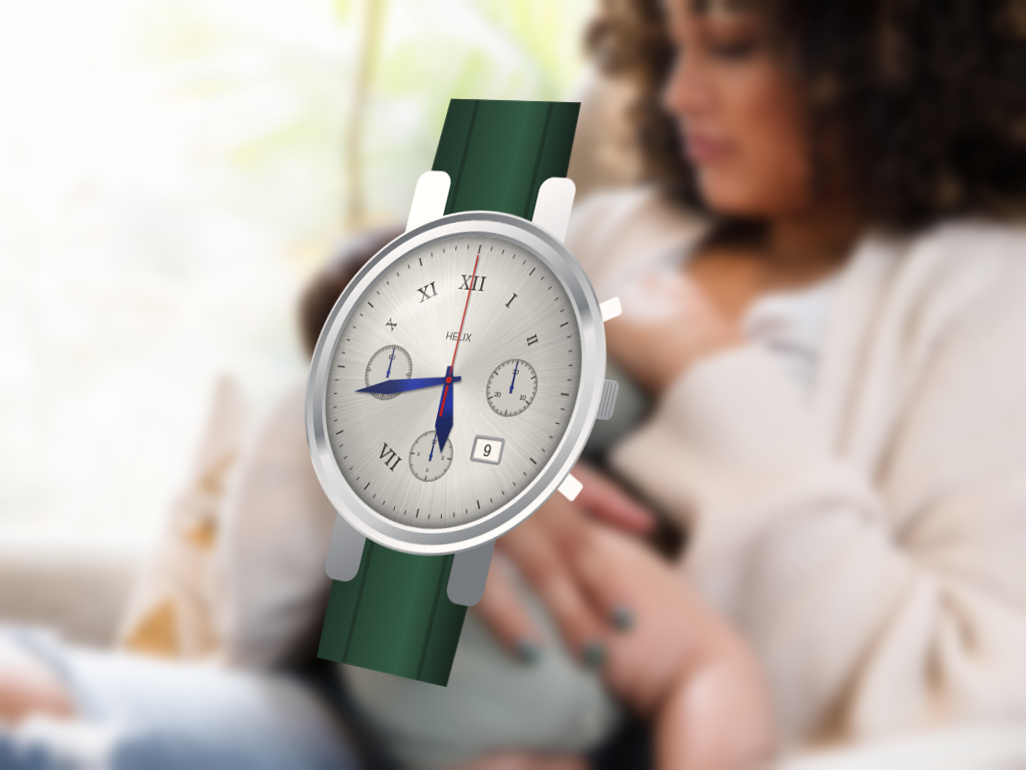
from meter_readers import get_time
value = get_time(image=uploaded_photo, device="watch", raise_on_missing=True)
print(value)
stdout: 5:43
